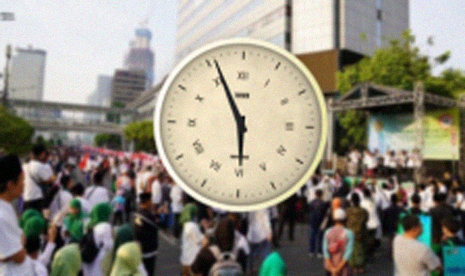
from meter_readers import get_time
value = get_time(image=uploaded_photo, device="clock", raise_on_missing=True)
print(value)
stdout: 5:56
